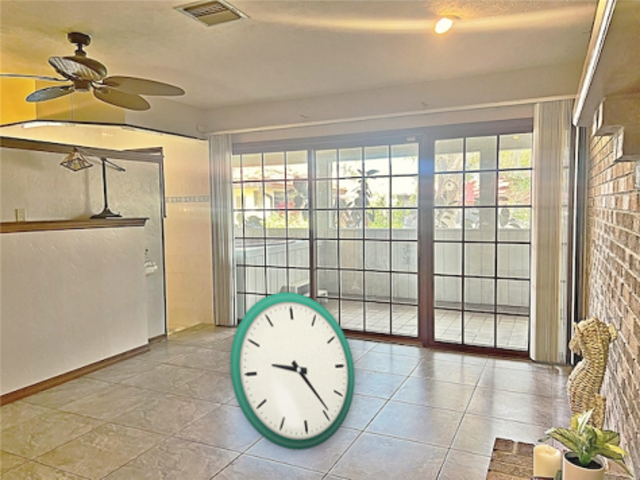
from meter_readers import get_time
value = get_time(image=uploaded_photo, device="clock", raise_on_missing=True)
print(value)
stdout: 9:24
